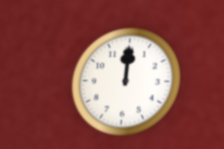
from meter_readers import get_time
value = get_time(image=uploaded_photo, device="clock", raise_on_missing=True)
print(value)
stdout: 12:00
